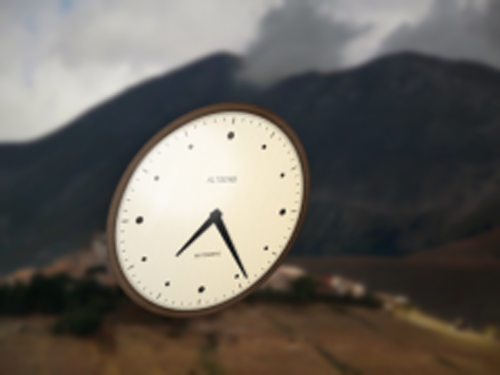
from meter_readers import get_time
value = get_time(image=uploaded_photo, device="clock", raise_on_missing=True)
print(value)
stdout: 7:24
